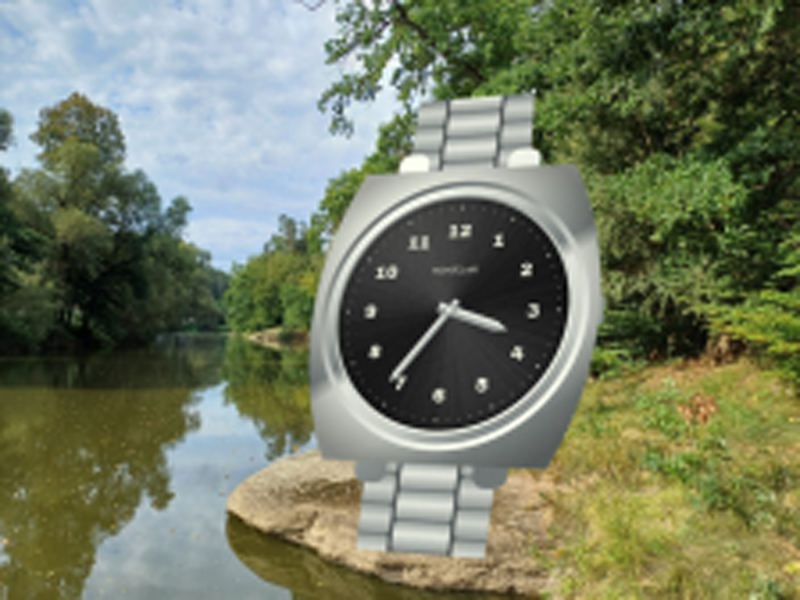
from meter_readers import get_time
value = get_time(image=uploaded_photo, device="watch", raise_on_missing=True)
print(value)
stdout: 3:36
